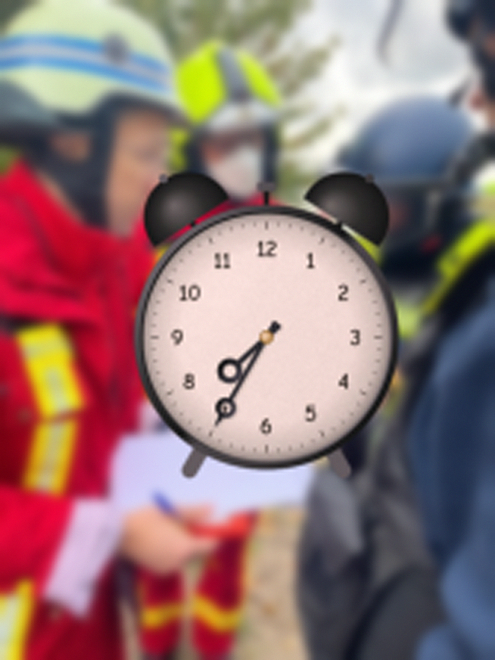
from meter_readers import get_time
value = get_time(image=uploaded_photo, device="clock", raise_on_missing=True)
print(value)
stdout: 7:35
